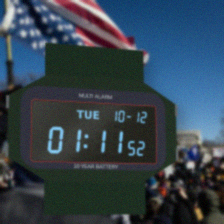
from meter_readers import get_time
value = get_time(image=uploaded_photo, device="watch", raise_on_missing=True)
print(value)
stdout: 1:11:52
